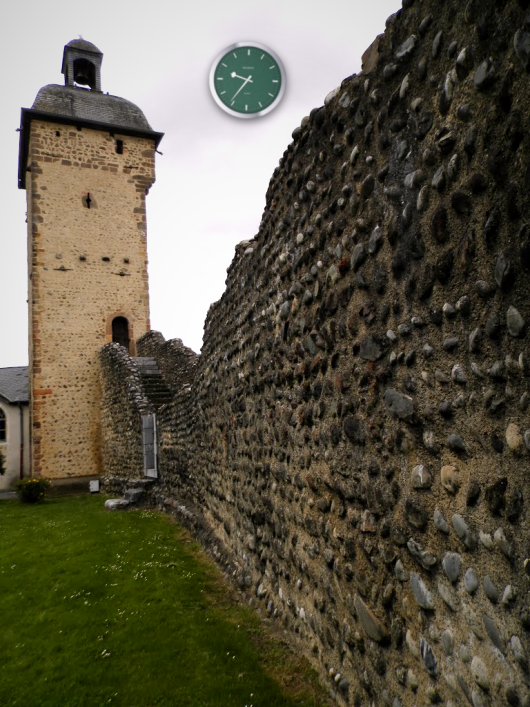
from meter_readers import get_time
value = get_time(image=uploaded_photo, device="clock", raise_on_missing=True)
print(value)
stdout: 9:36
